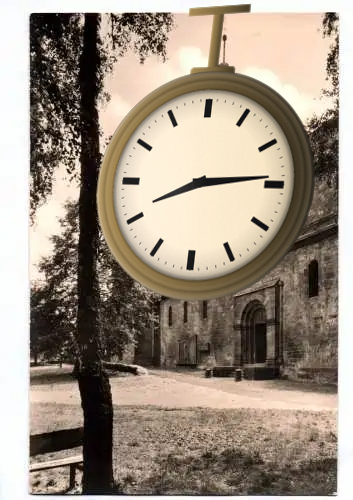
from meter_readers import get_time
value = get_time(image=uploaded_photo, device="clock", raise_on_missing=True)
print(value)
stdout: 8:14
